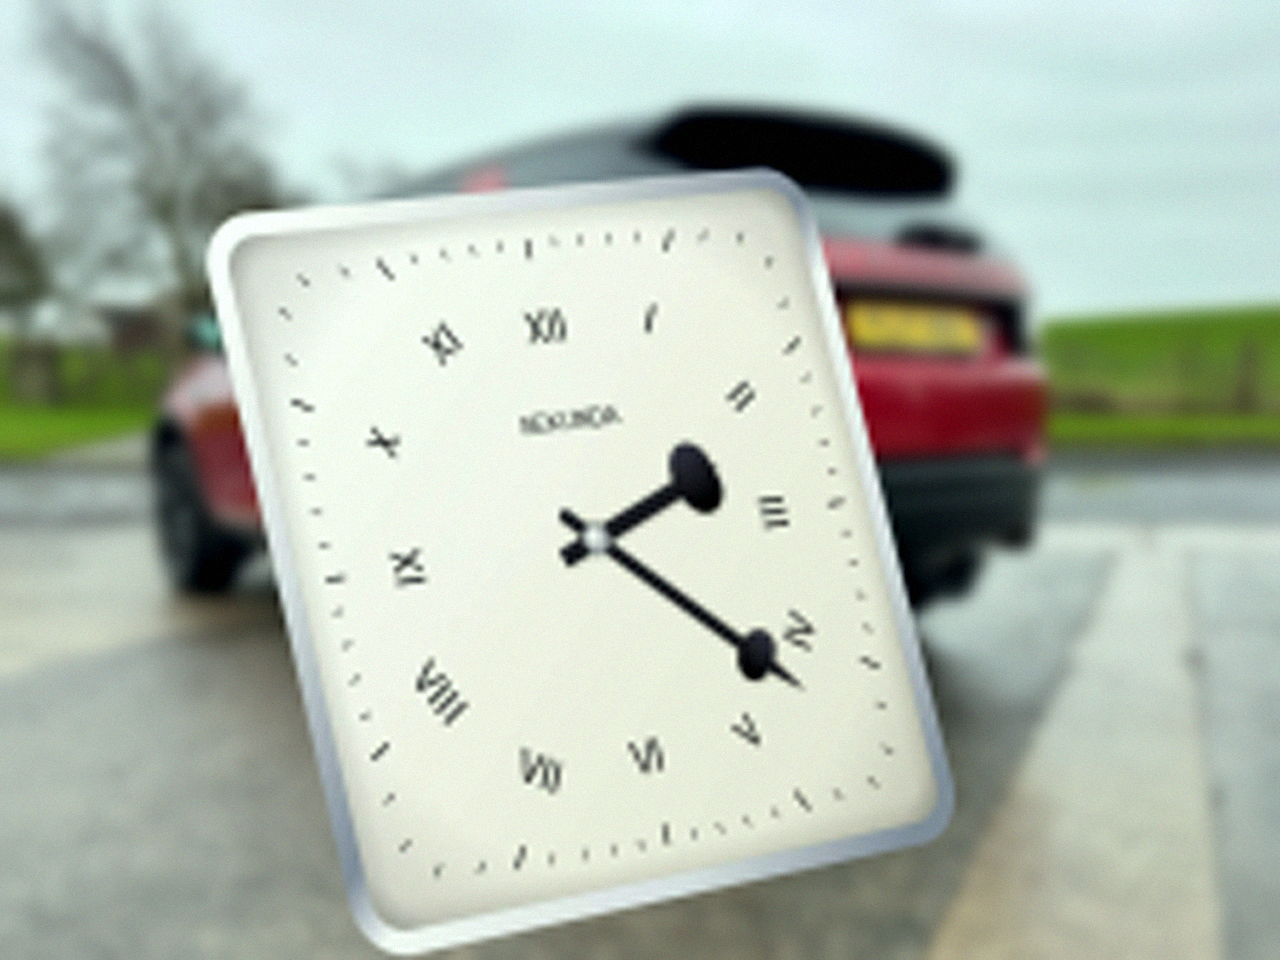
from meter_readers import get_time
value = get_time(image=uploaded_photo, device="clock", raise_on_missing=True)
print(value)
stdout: 2:22
